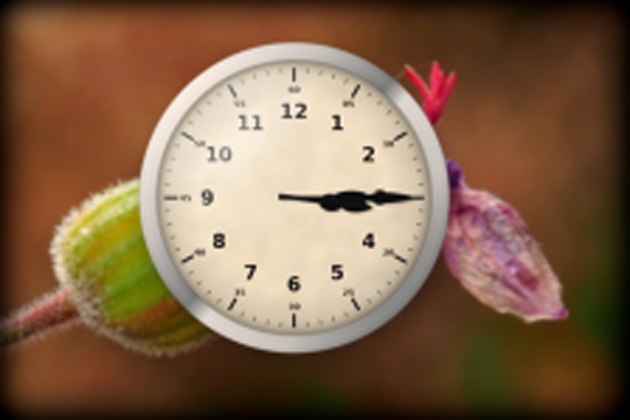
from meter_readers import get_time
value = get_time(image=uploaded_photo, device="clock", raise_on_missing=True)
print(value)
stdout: 3:15
